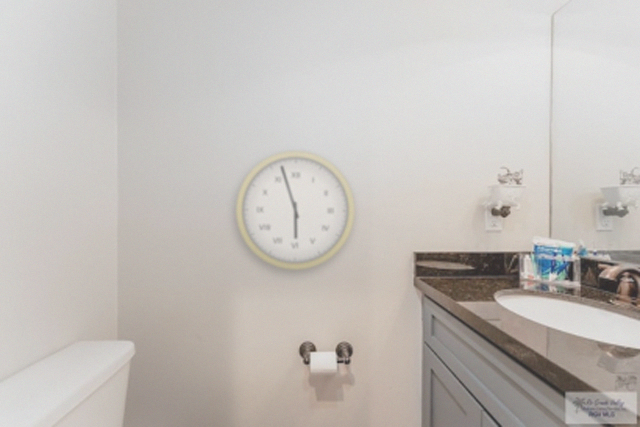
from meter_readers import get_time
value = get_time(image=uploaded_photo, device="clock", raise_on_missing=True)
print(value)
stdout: 5:57
